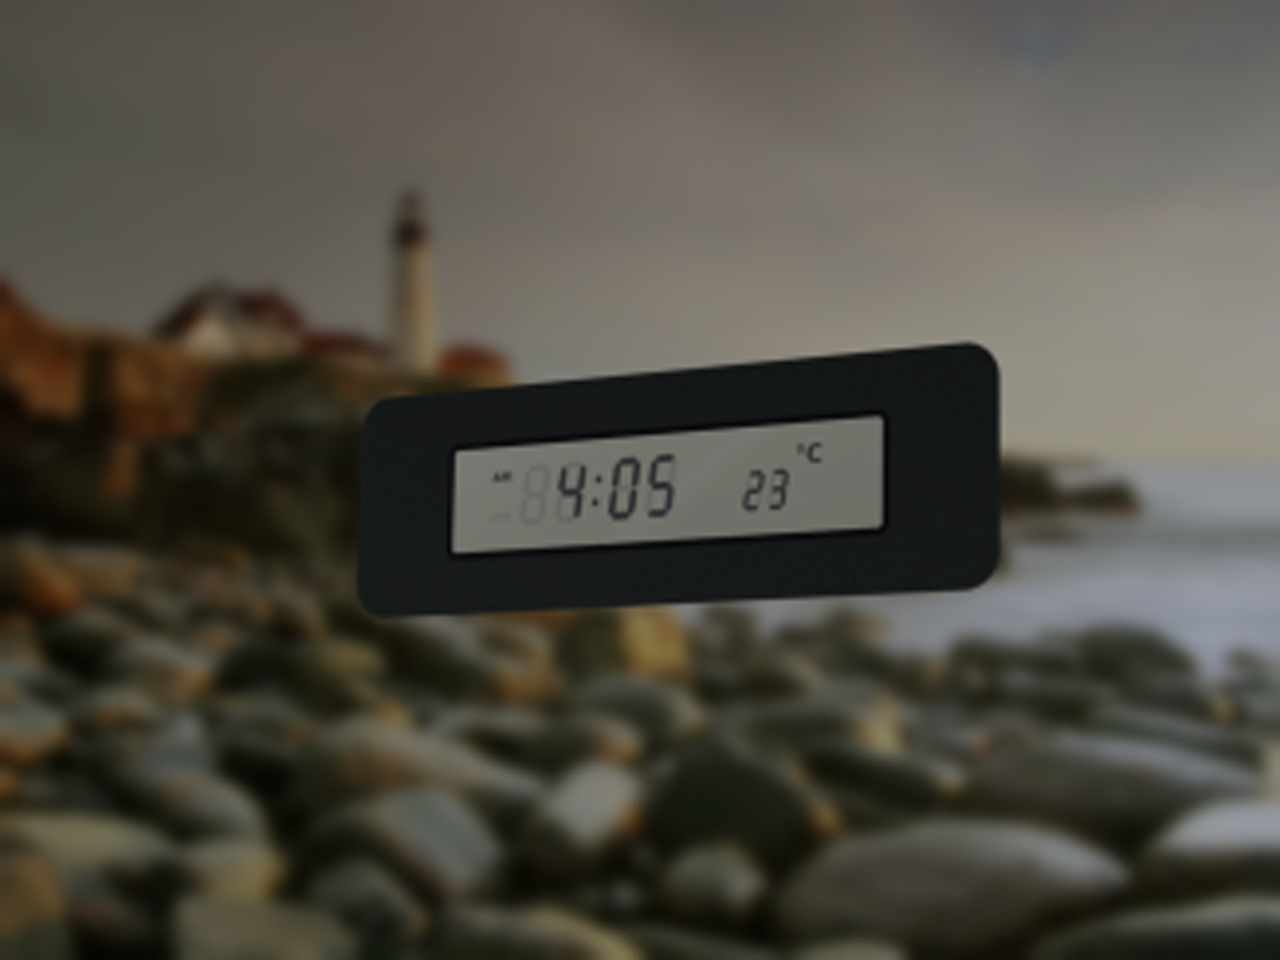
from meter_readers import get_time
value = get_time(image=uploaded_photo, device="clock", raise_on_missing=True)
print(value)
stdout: 4:05
